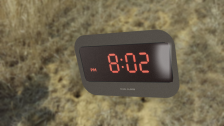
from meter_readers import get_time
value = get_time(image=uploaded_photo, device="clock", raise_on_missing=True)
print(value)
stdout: 8:02
